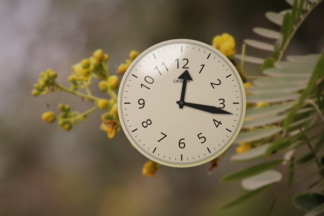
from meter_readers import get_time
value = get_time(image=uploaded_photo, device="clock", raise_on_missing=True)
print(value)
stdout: 12:17
